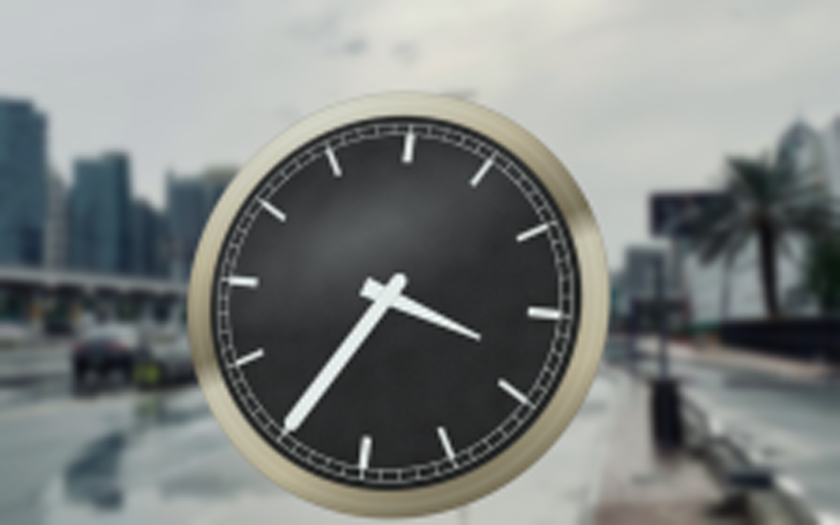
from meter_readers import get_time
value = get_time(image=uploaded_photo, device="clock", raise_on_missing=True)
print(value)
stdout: 3:35
